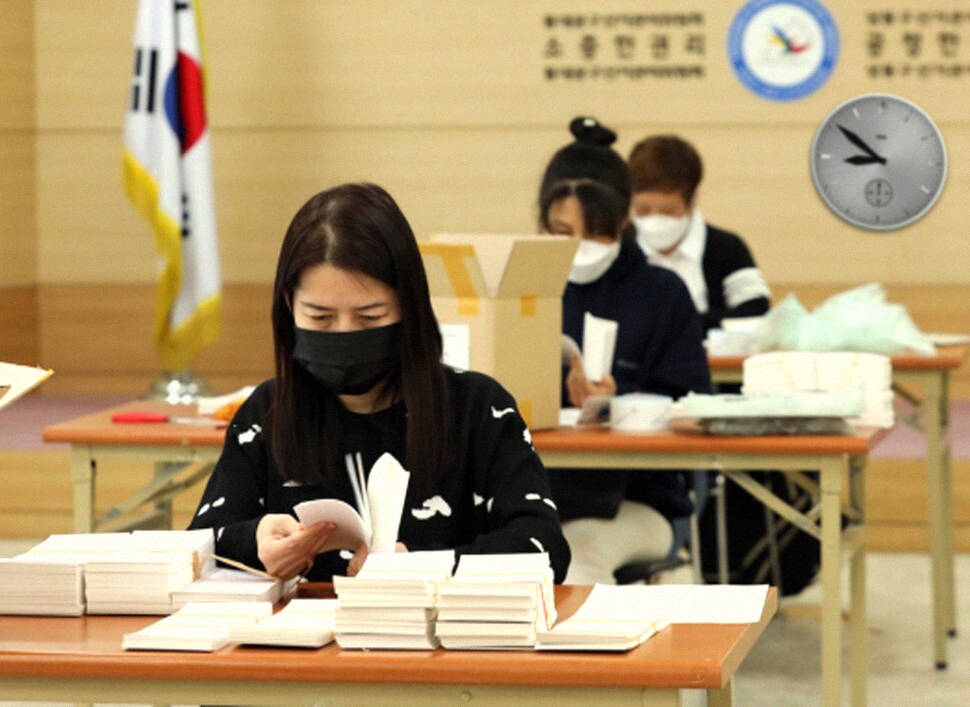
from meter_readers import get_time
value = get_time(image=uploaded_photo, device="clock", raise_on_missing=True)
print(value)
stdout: 8:51
